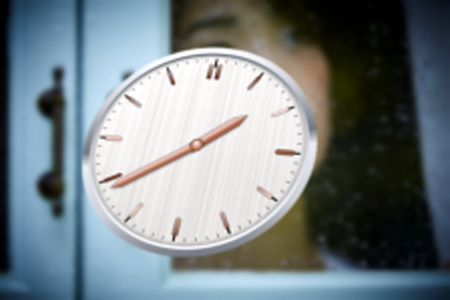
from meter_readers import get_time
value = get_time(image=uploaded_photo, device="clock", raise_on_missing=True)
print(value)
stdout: 1:39
